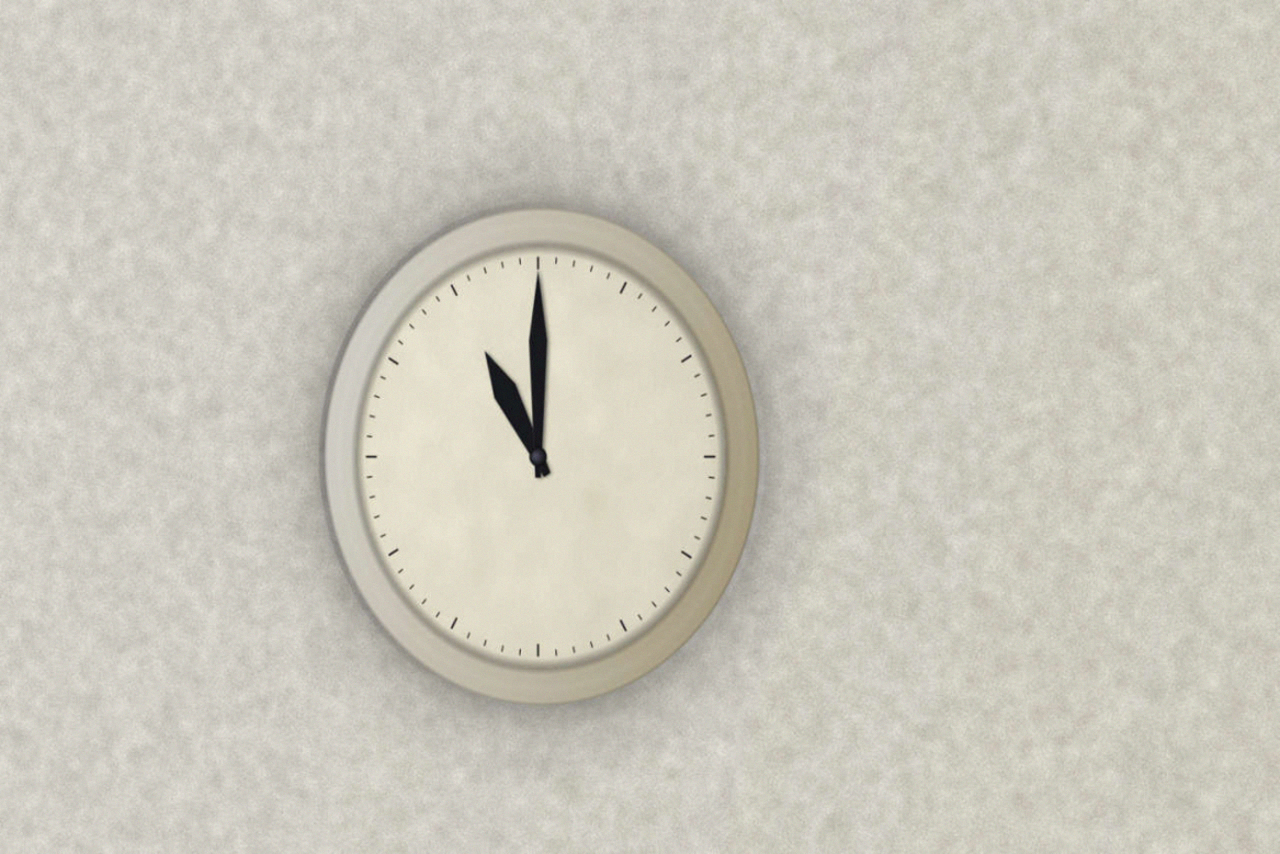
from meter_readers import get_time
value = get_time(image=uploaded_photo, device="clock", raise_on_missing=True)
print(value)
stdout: 11:00
